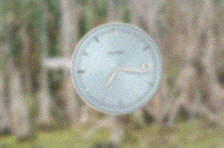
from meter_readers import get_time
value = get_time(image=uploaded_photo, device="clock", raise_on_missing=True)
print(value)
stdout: 7:17
